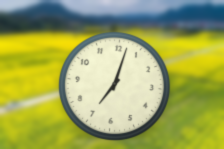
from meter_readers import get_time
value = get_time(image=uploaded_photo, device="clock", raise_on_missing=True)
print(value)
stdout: 7:02
